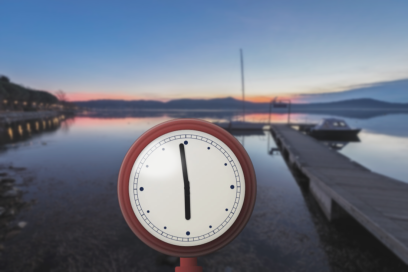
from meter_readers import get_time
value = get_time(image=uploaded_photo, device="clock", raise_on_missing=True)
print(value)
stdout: 5:59
